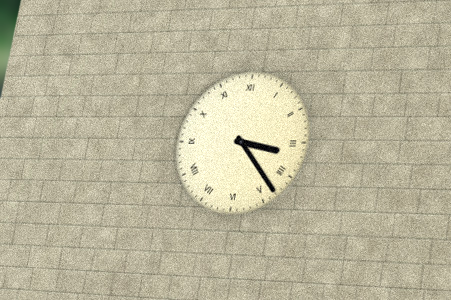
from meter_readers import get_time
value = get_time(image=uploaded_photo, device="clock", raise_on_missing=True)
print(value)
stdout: 3:23
